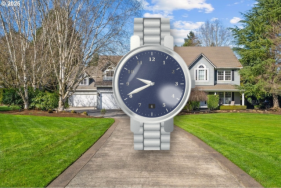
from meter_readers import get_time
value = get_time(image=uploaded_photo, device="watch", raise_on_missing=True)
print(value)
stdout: 9:41
